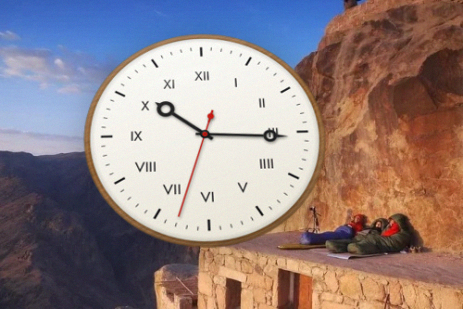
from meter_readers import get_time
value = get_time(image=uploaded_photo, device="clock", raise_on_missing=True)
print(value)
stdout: 10:15:33
